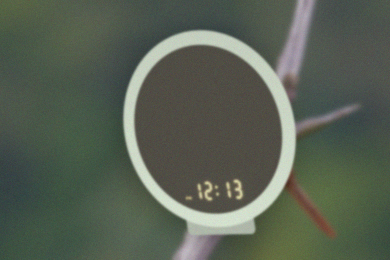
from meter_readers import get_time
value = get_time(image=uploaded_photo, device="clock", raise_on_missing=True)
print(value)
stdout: 12:13
